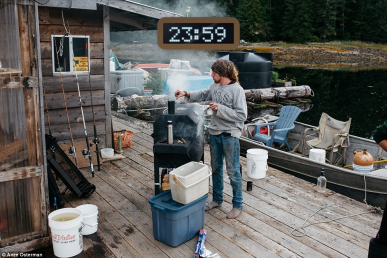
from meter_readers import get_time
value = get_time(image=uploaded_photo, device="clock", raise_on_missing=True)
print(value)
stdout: 23:59
